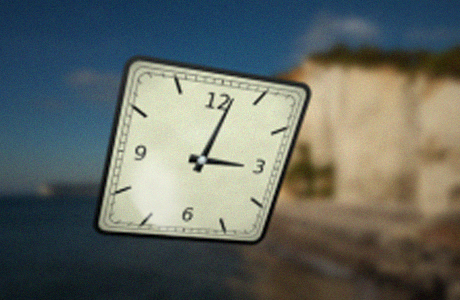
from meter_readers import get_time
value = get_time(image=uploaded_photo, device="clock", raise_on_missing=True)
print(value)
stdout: 3:02
